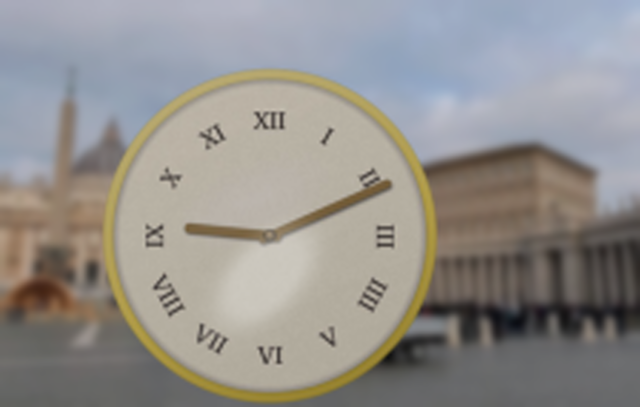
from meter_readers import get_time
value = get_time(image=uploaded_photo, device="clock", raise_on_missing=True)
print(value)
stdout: 9:11
